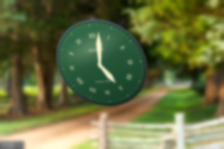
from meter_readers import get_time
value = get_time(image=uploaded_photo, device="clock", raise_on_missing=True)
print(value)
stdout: 5:02
